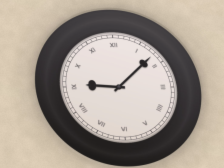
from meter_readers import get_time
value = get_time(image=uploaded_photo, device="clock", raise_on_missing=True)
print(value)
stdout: 9:08
